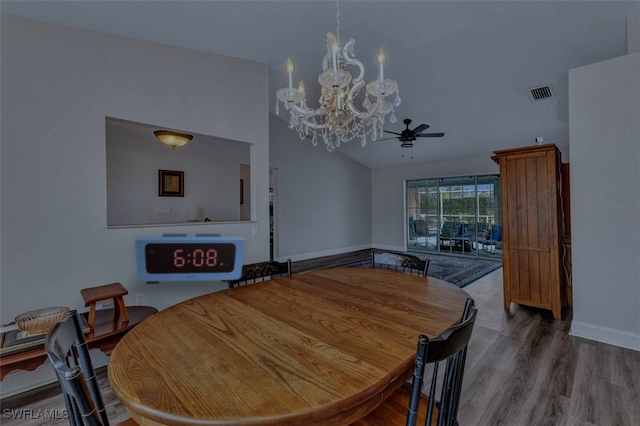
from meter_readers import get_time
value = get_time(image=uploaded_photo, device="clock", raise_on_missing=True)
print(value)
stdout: 6:08
